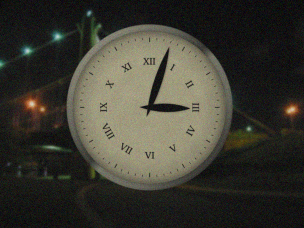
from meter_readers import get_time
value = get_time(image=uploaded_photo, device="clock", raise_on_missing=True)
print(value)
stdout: 3:03
